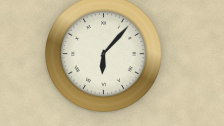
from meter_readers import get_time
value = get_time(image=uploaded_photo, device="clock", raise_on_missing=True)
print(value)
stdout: 6:07
